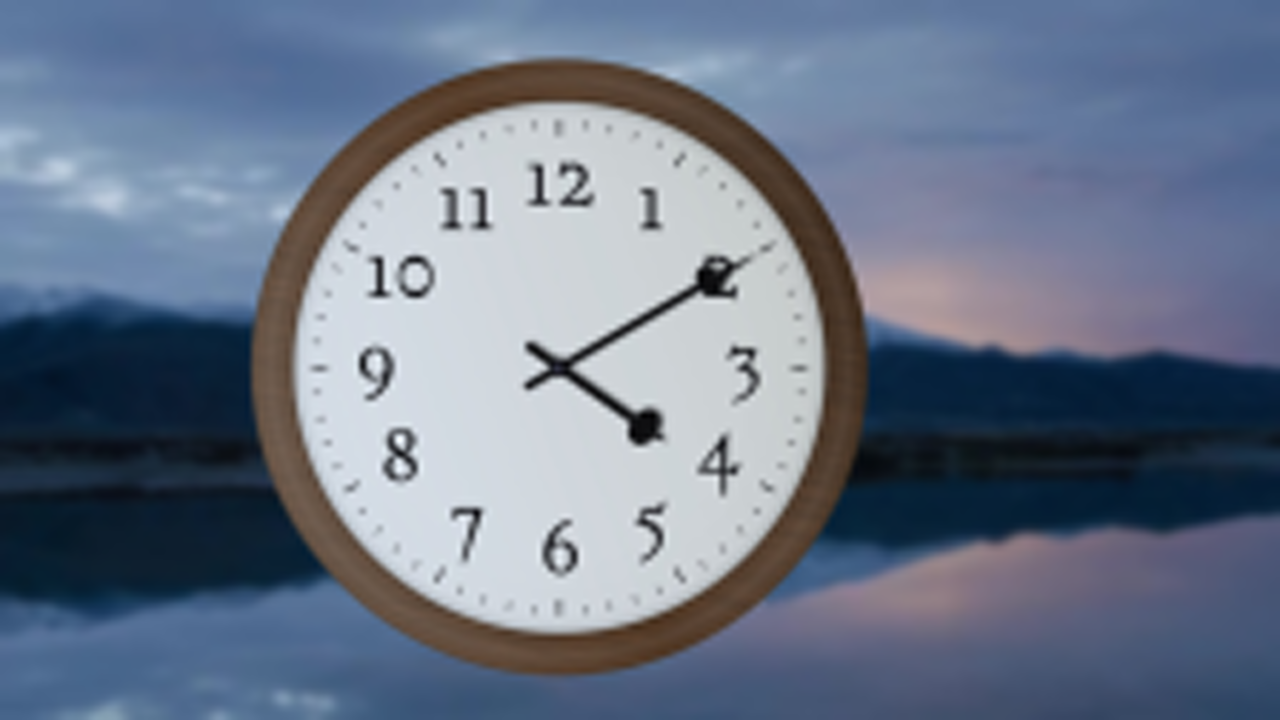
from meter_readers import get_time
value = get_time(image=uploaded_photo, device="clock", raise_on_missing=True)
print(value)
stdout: 4:10
